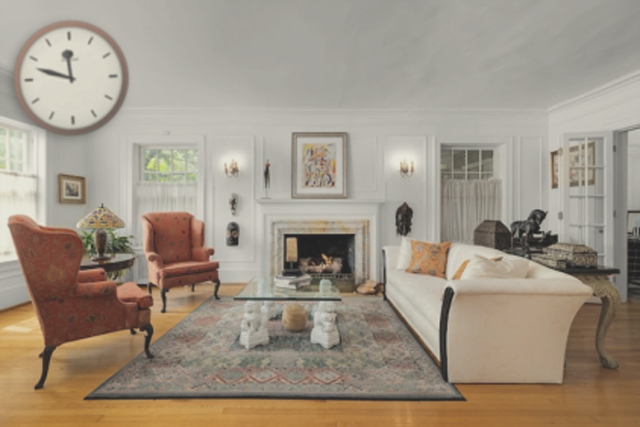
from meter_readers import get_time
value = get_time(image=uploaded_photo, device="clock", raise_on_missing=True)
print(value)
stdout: 11:48
